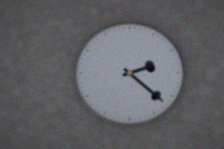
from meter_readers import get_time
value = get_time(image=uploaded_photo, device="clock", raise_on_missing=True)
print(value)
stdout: 2:22
